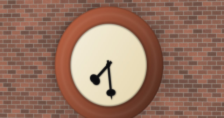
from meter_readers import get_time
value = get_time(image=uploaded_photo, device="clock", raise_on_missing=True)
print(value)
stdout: 7:29
